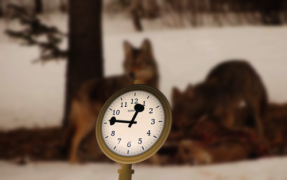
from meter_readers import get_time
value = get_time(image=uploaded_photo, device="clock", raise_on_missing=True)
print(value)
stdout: 12:46
